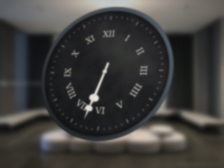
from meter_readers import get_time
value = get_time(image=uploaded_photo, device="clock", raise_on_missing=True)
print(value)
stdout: 6:33
